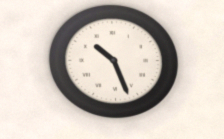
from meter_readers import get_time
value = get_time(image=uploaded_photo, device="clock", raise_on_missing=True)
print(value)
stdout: 10:27
